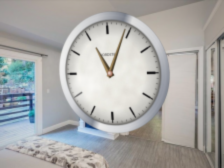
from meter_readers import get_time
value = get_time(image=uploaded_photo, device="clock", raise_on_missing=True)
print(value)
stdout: 11:04
